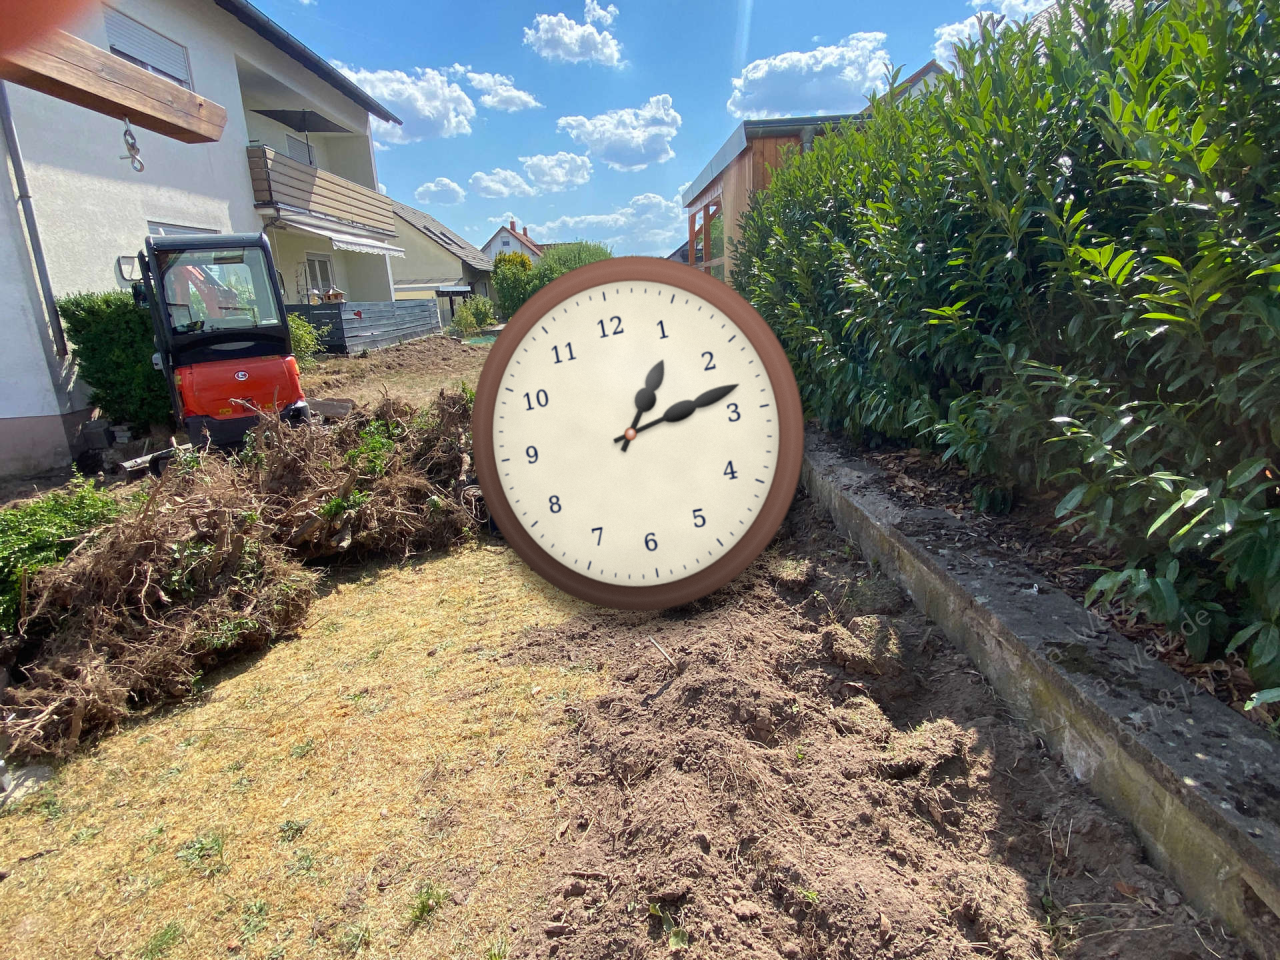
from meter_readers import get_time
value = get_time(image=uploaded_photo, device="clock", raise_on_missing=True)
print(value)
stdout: 1:13
